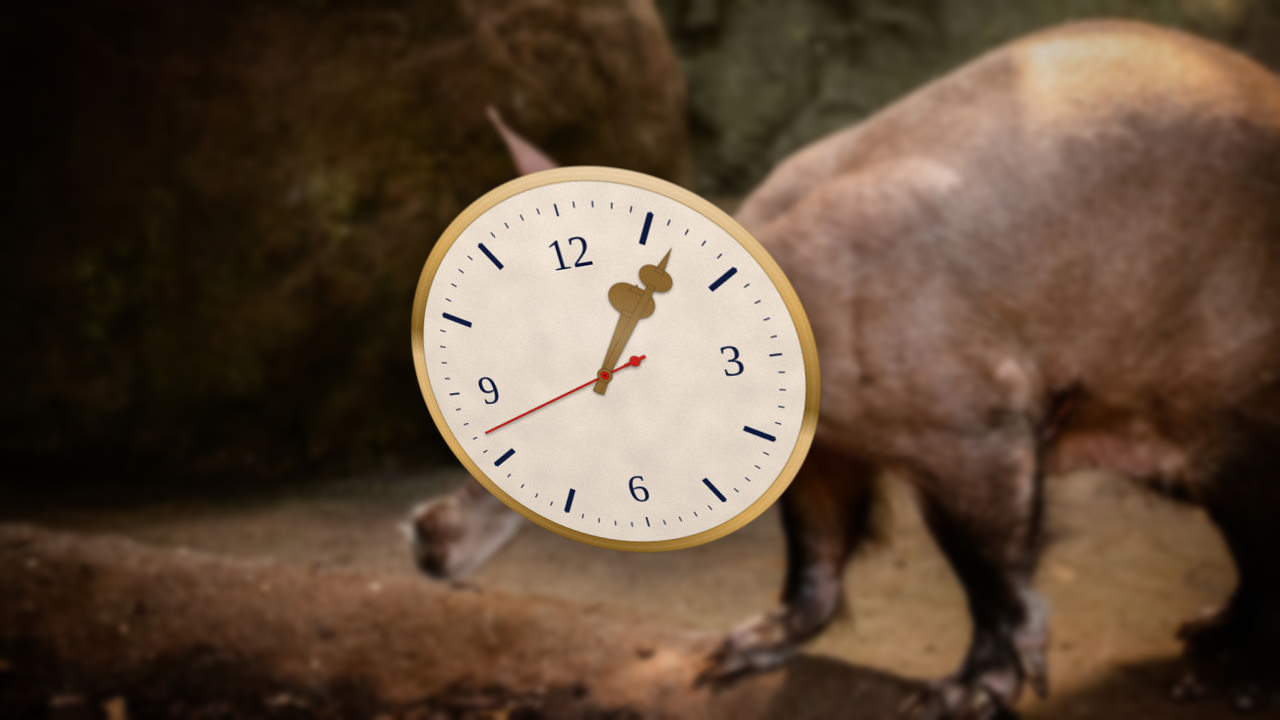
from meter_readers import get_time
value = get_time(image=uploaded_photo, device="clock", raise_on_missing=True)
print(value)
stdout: 1:06:42
